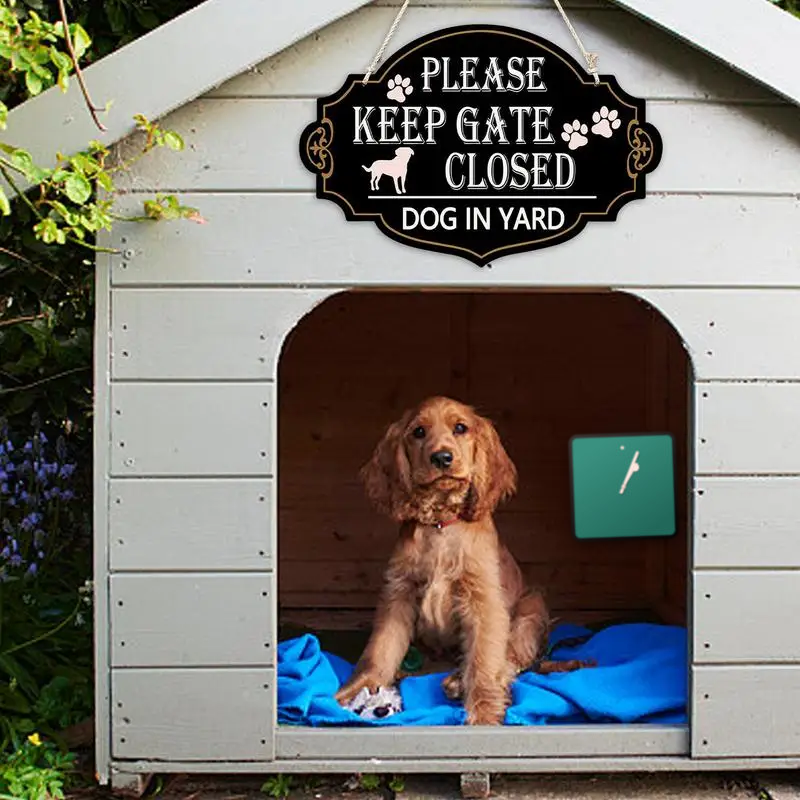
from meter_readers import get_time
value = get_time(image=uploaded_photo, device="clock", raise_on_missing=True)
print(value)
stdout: 1:04
